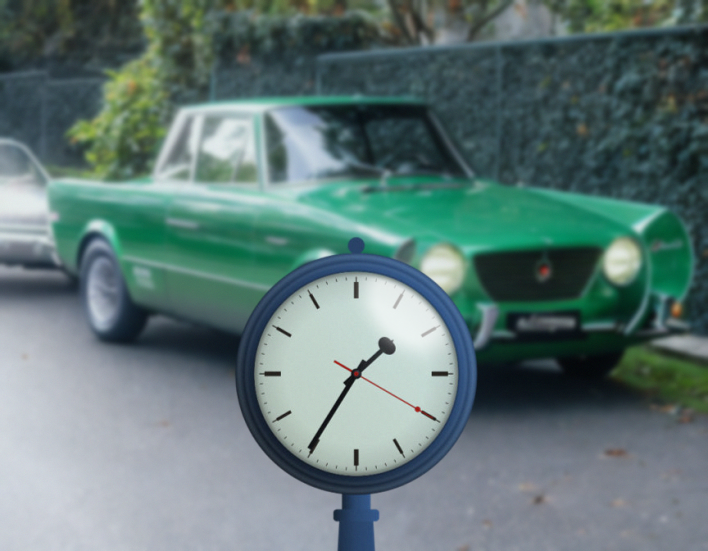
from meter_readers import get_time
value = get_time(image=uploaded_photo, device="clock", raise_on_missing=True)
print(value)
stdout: 1:35:20
